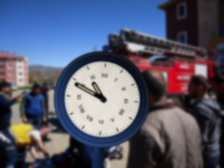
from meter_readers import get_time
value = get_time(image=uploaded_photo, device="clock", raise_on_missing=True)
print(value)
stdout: 10:49
